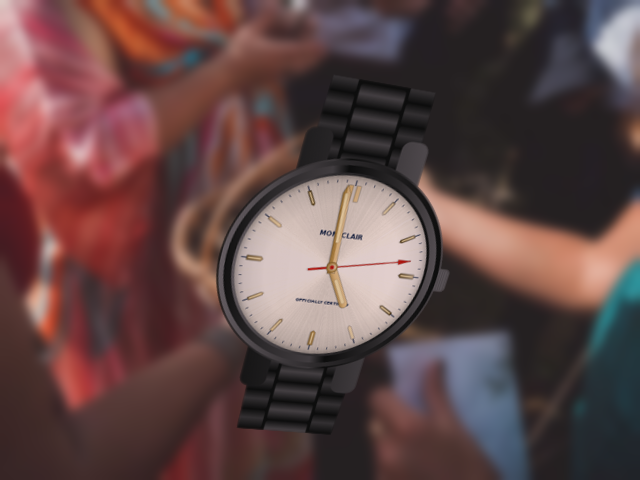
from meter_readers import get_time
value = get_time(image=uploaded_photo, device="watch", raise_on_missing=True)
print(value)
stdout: 4:59:13
